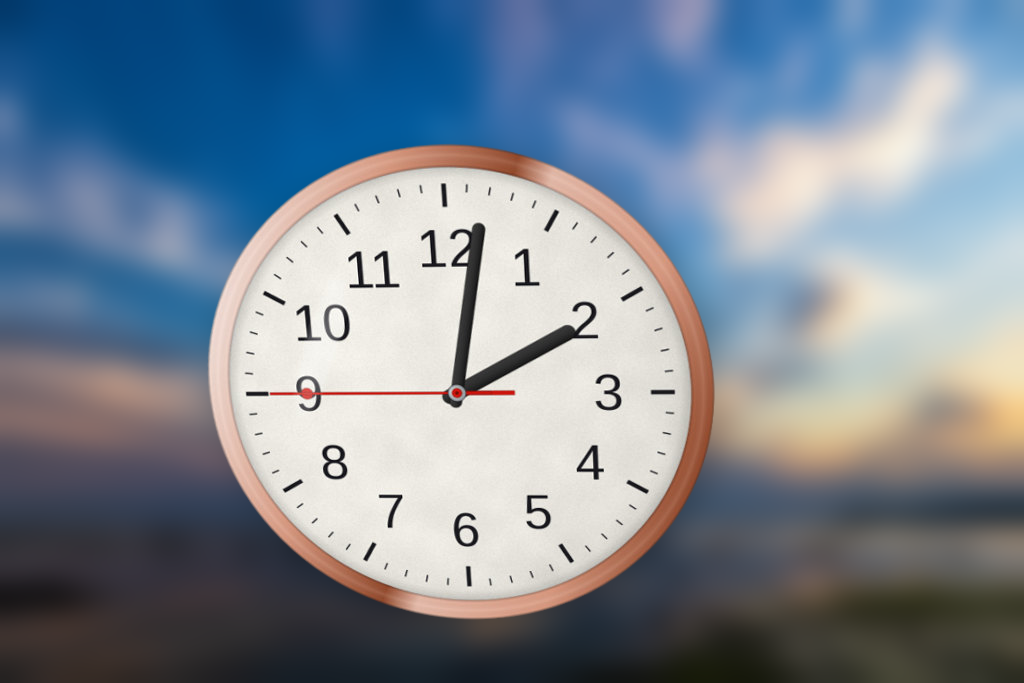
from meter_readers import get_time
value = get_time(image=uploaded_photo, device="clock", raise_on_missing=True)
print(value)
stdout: 2:01:45
